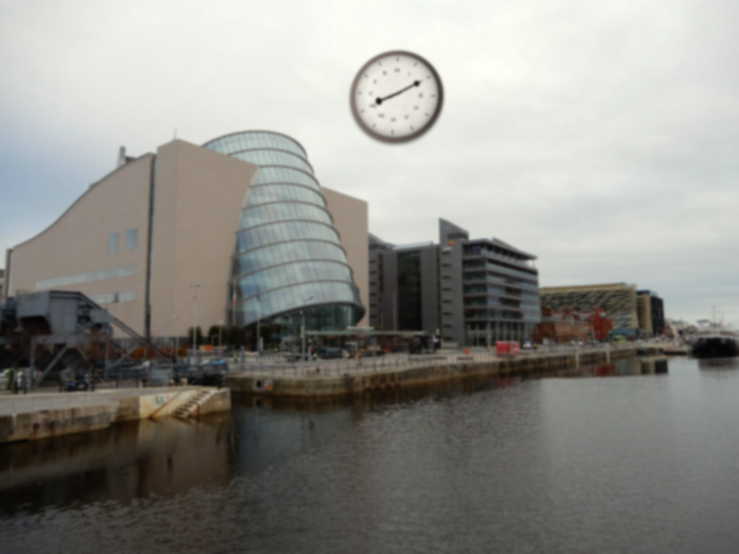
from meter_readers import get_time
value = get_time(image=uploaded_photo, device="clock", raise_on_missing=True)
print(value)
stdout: 8:10
